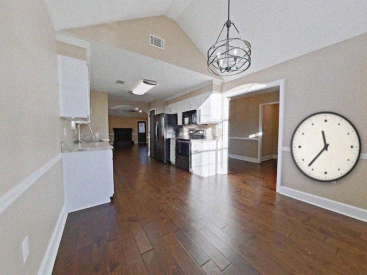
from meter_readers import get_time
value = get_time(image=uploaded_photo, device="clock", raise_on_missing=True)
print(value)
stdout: 11:37
